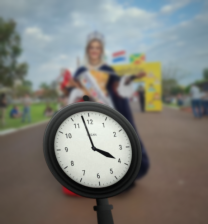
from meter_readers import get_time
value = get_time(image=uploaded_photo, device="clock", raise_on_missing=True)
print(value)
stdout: 3:58
